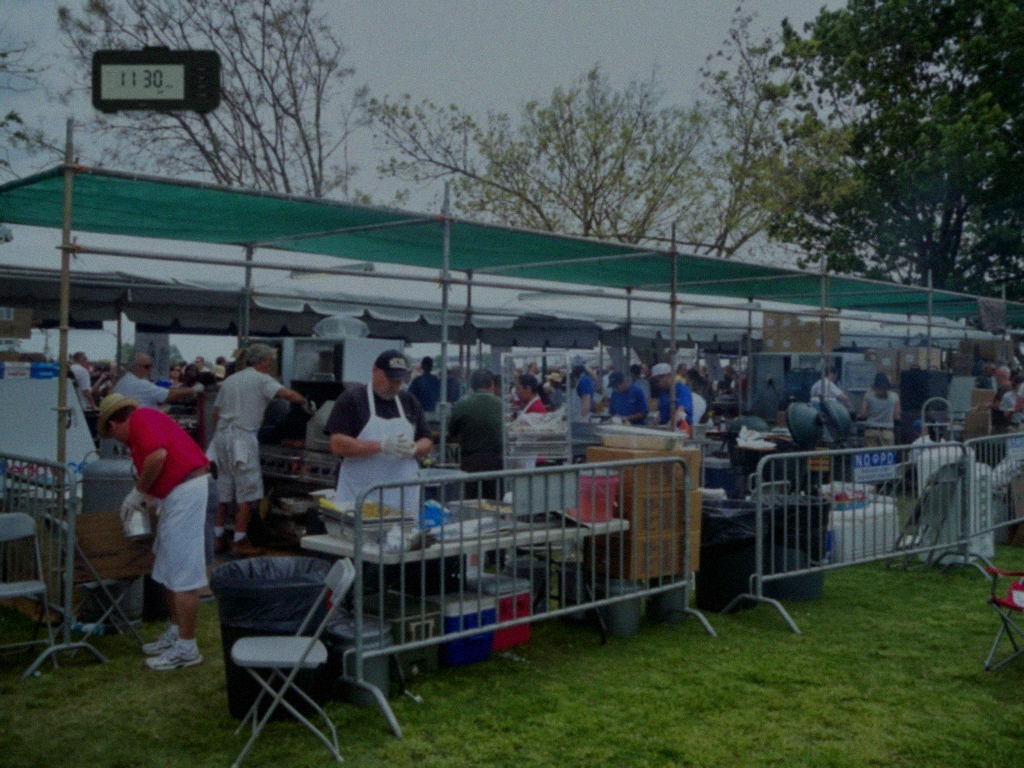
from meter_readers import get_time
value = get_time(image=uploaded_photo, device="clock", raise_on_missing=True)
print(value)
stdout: 11:30
